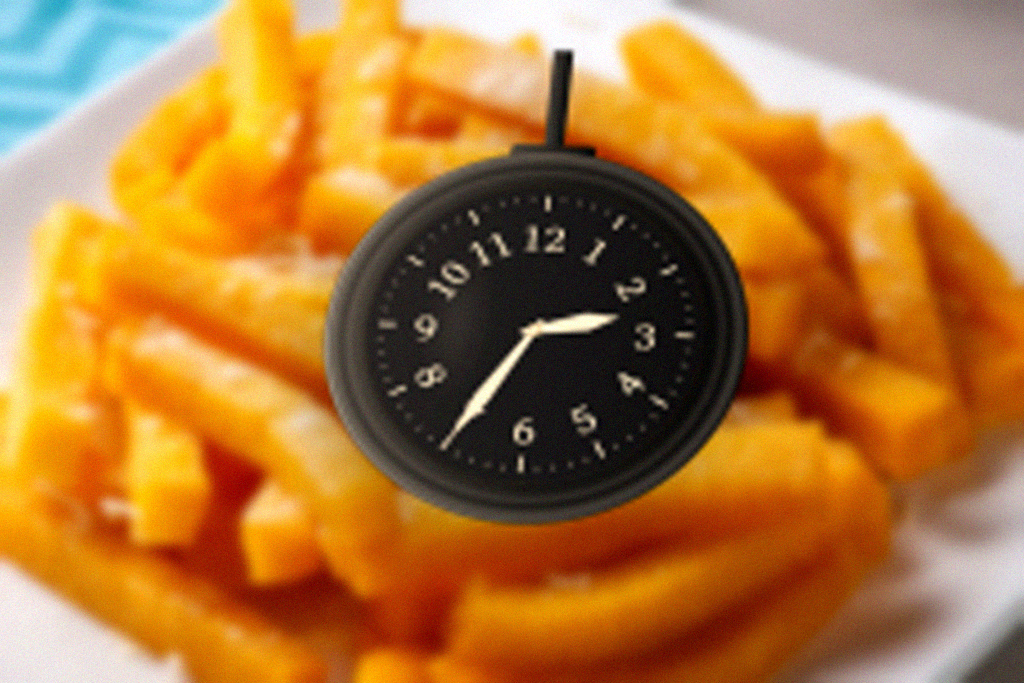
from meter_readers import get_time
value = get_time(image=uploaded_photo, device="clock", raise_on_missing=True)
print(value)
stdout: 2:35
